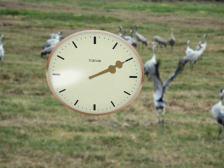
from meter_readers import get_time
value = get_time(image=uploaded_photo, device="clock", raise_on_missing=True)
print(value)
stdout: 2:10
